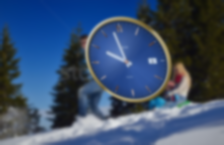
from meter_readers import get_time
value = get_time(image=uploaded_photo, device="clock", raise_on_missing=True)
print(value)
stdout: 9:58
